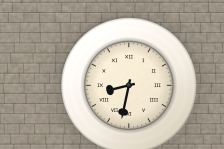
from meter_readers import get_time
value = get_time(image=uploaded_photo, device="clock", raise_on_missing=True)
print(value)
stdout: 8:32
